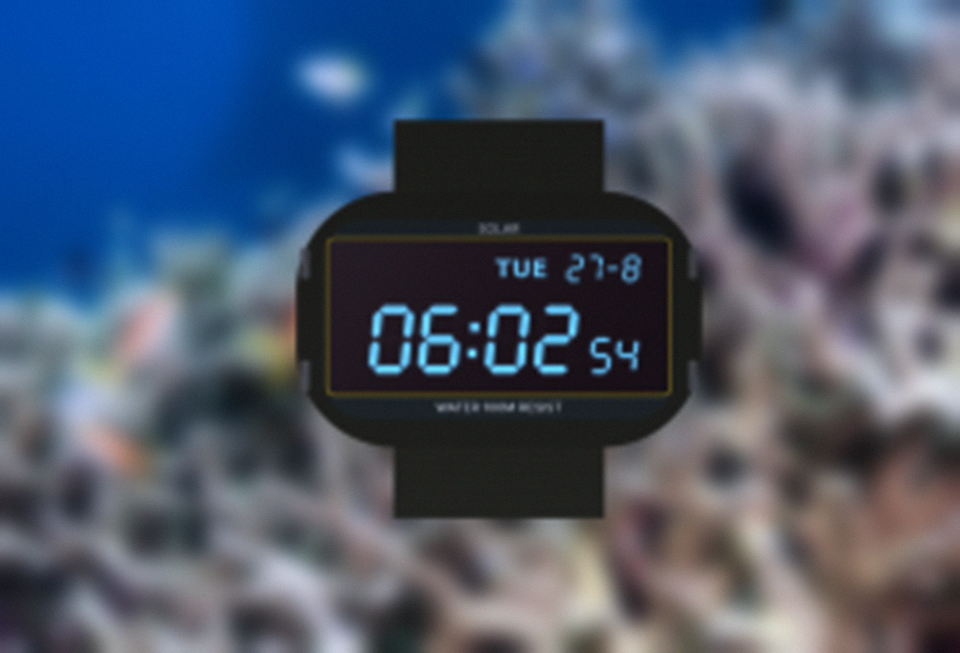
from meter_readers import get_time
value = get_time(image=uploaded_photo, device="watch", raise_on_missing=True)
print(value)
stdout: 6:02:54
